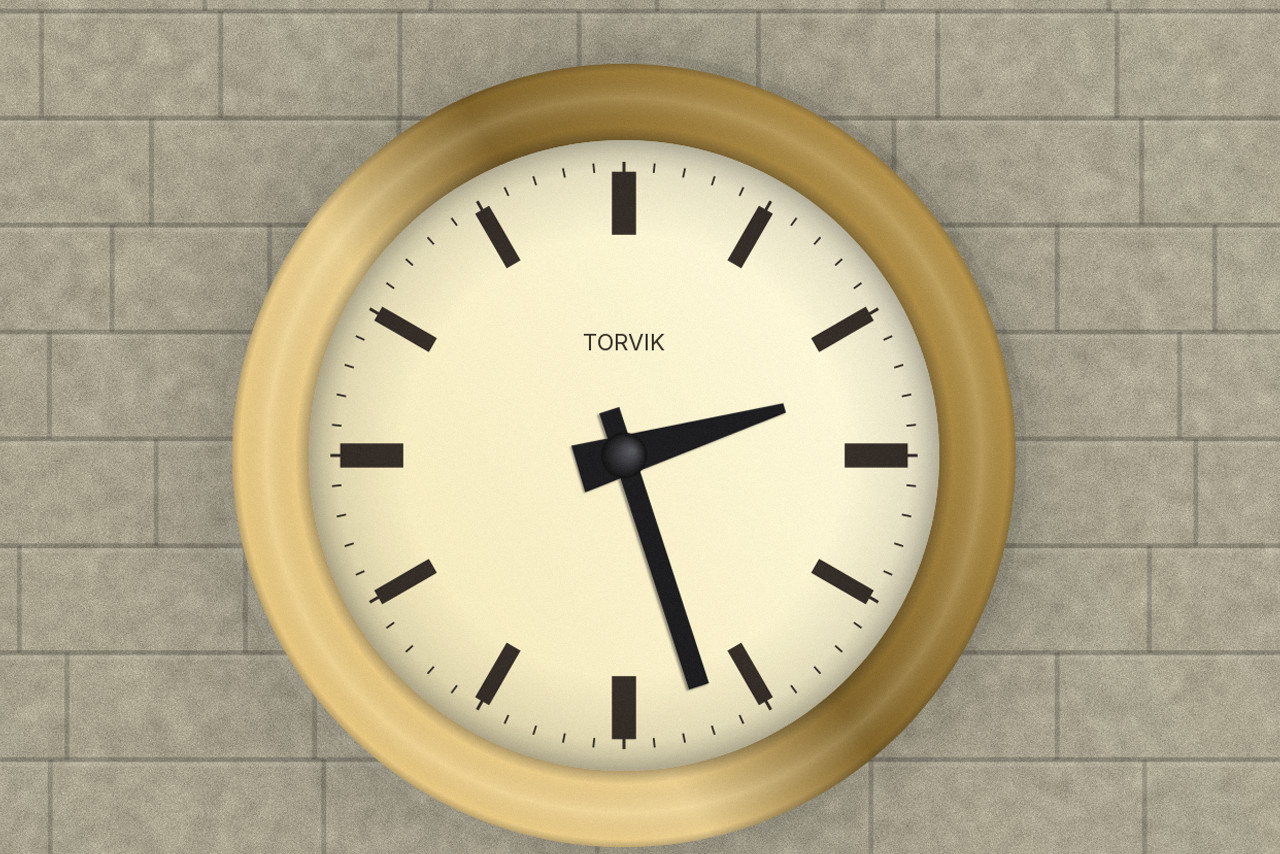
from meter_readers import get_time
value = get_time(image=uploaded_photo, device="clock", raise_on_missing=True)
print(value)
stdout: 2:27
